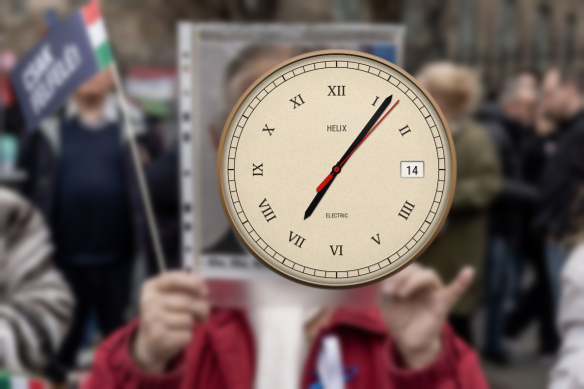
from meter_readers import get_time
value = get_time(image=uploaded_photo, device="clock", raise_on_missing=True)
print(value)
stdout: 7:06:07
